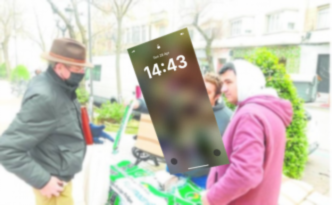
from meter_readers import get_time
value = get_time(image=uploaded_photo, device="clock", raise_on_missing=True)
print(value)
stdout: 14:43
